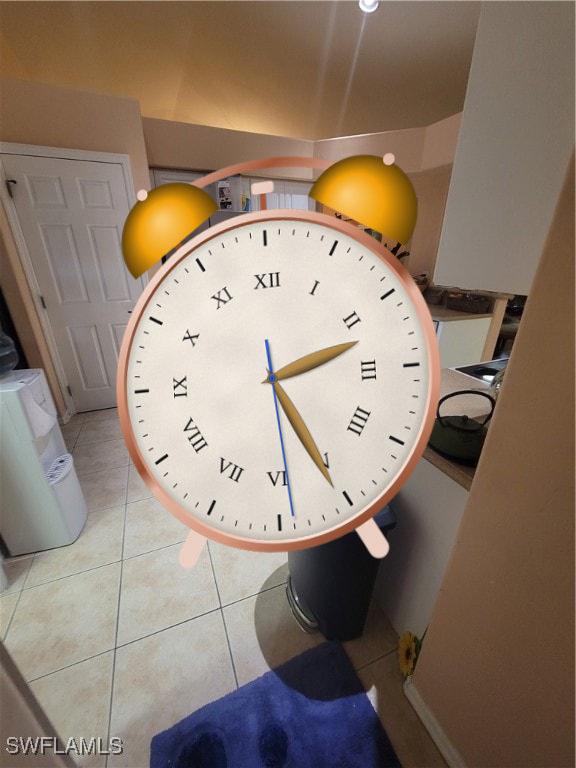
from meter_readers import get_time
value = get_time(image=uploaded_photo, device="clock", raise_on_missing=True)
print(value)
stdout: 2:25:29
